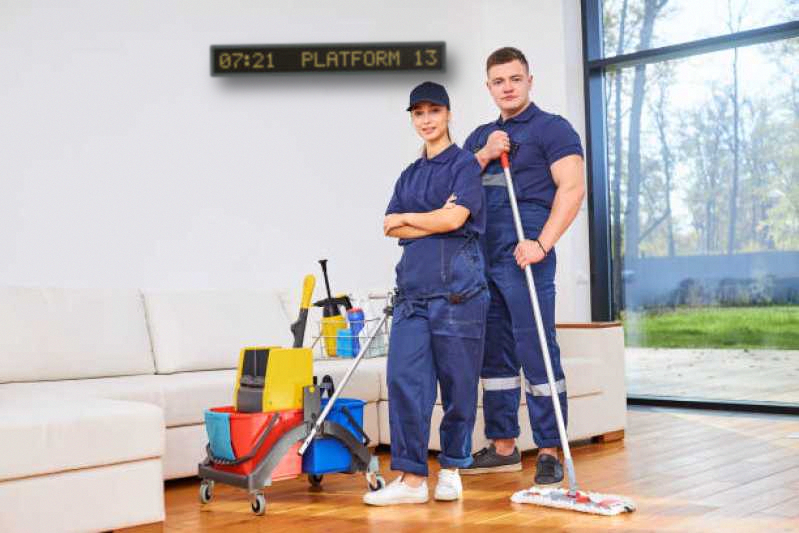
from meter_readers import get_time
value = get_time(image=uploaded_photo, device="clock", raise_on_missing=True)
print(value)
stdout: 7:21
